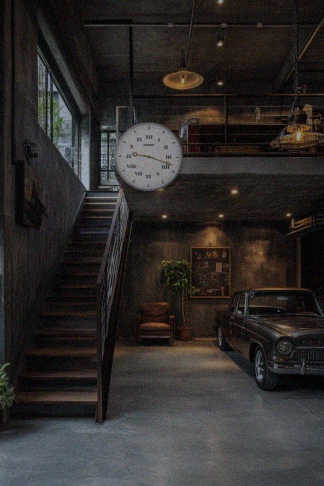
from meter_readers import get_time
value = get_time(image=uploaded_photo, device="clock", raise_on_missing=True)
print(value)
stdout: 9:18
